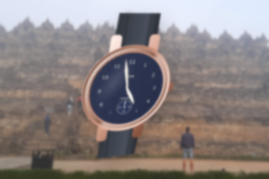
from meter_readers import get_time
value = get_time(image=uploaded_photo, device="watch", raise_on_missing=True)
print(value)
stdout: 4:58
